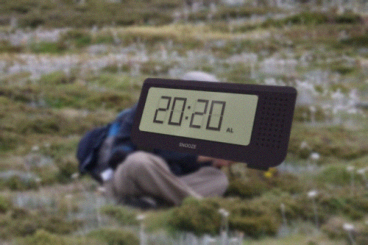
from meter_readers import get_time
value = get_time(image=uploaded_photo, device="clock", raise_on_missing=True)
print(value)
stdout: 20:20
